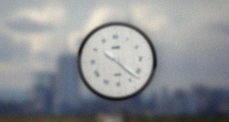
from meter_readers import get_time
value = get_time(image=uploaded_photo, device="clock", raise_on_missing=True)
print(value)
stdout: 10:22
